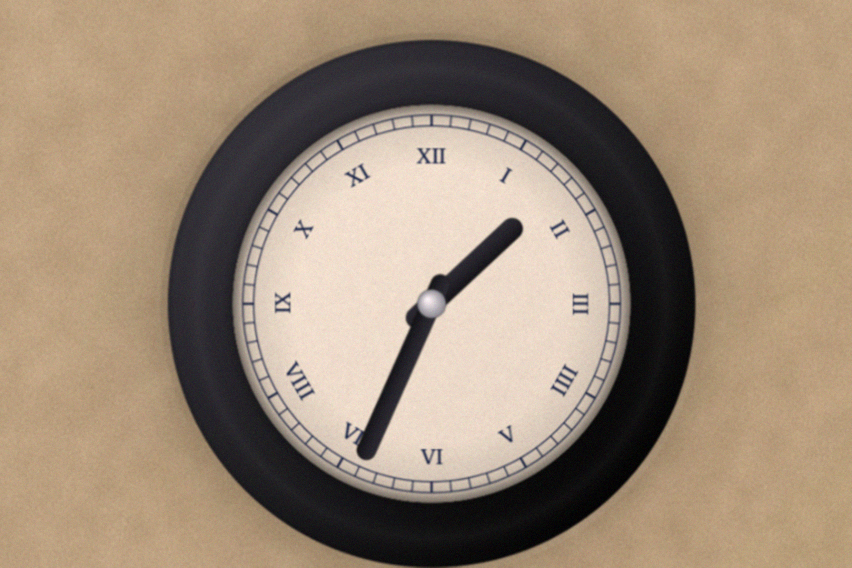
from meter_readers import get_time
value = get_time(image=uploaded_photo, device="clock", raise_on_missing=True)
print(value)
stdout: 1:34
